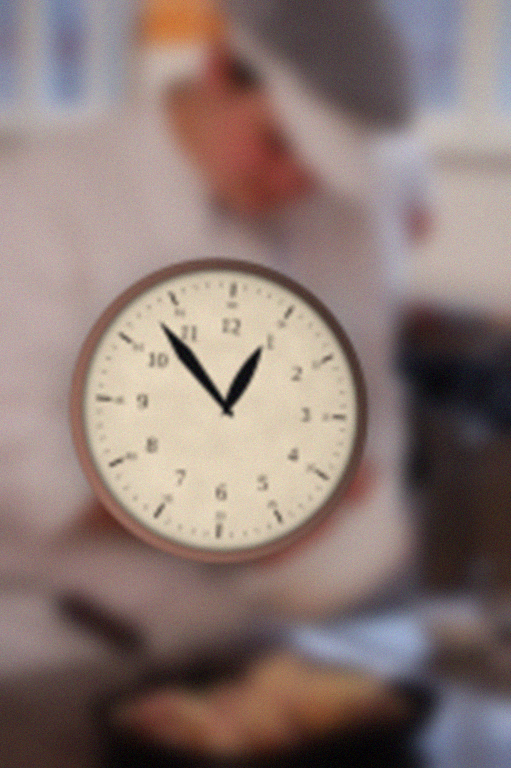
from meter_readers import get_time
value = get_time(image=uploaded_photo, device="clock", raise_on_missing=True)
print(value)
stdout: 12:53
